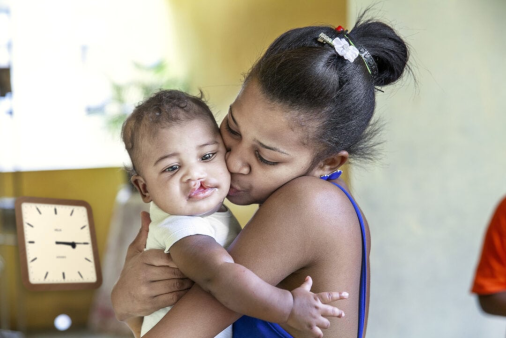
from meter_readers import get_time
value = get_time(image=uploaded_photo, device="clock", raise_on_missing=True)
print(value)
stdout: 3:15
